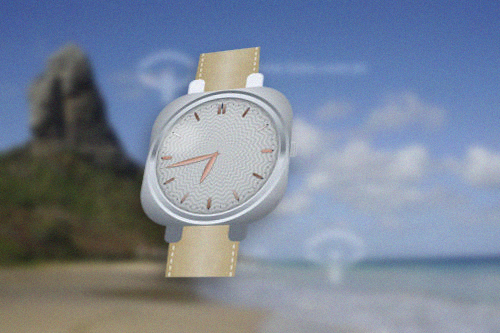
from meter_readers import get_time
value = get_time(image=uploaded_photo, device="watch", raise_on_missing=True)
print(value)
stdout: 6:43
